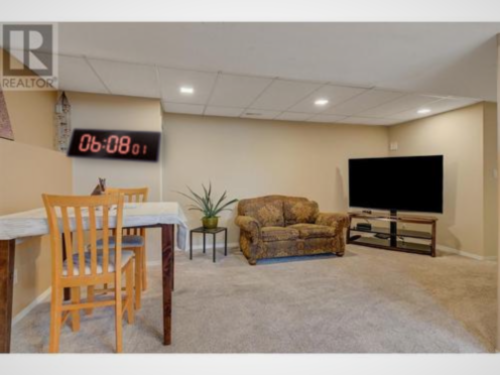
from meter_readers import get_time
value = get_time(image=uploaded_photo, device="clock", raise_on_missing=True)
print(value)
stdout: 6:08
